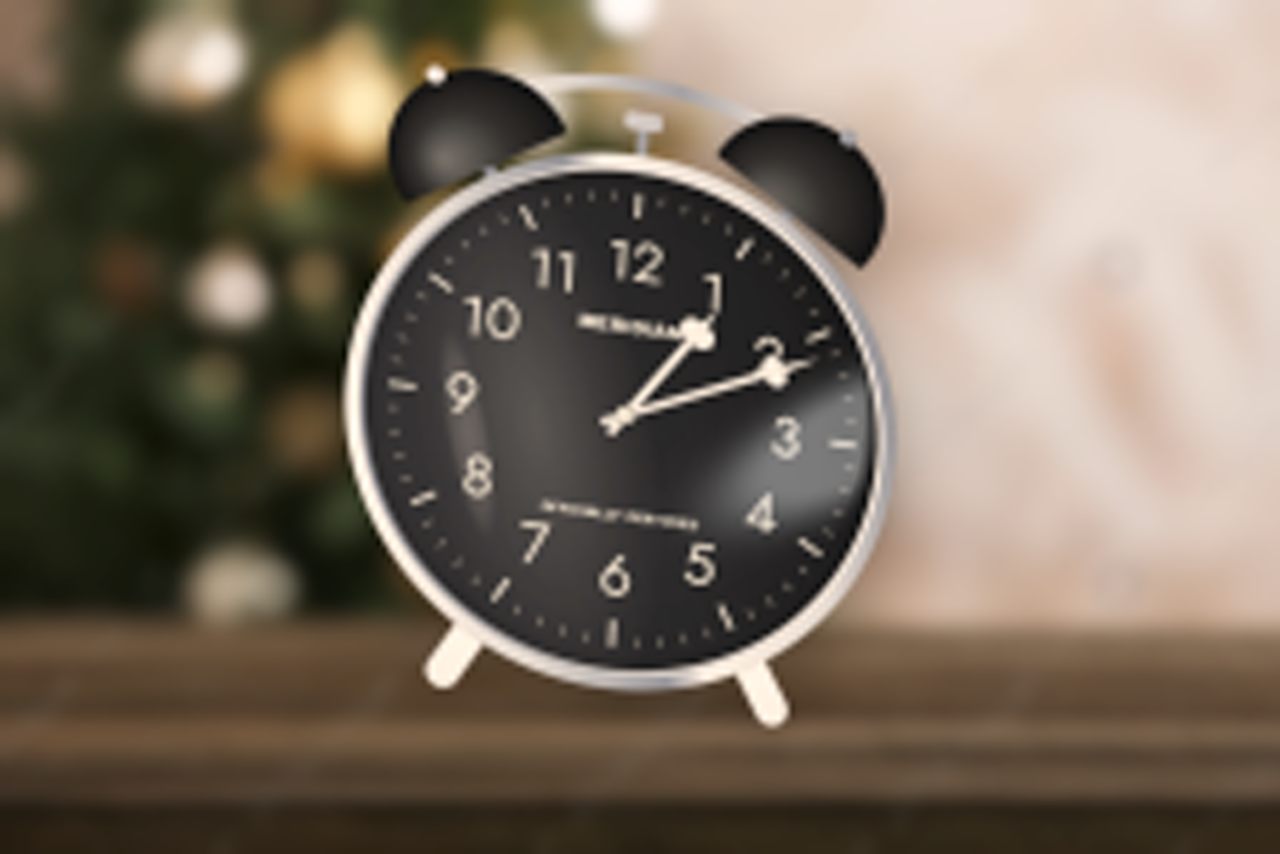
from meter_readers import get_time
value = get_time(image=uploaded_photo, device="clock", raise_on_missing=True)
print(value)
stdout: 1:11
